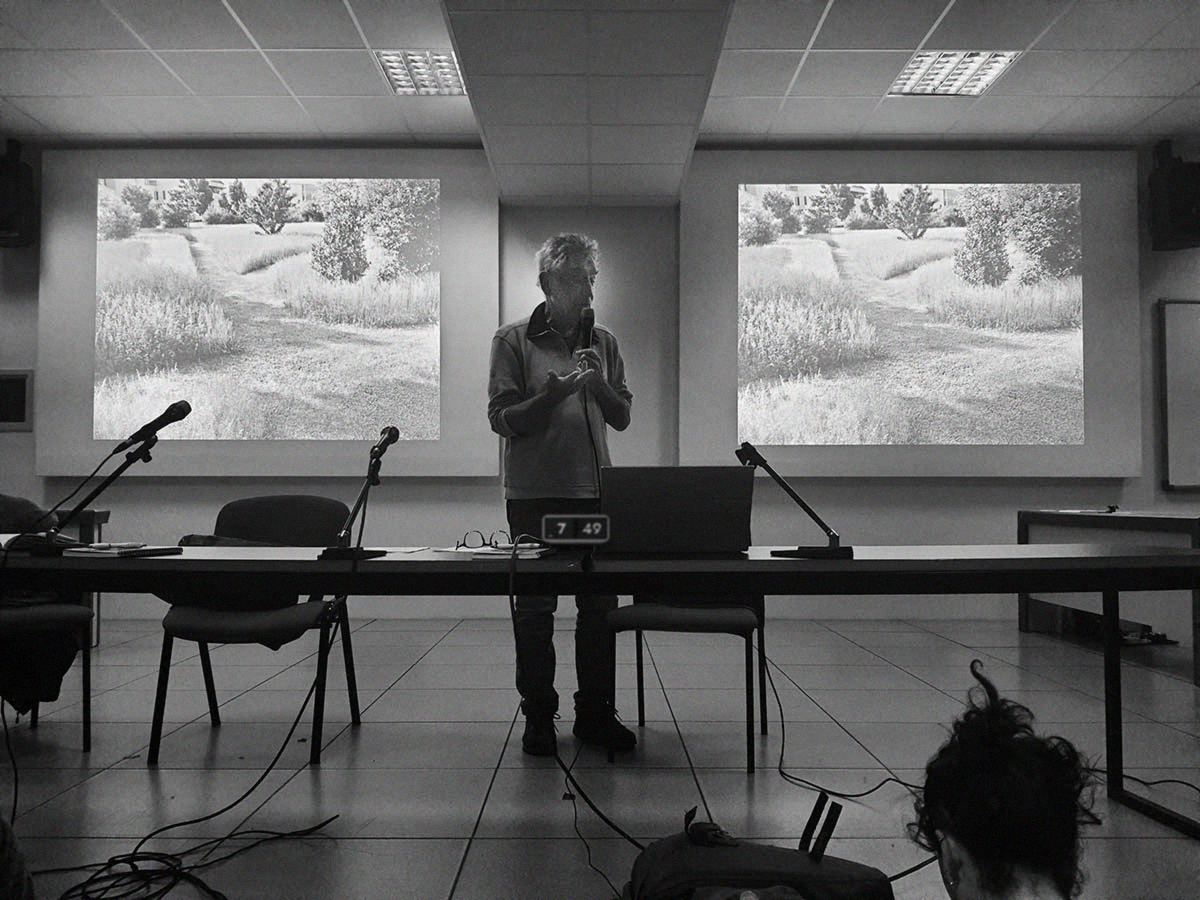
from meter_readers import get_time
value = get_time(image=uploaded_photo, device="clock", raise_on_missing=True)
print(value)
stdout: 7:49
